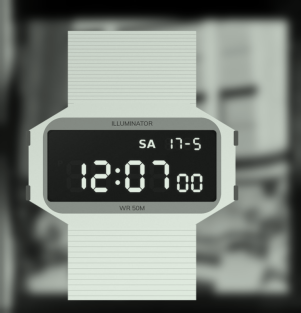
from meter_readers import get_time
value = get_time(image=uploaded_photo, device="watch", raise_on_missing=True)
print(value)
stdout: 12:07:00
